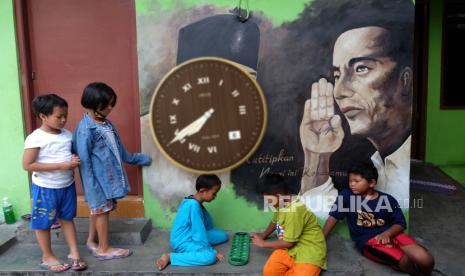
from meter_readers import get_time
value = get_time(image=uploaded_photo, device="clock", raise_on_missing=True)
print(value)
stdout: 7:40
